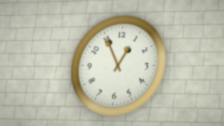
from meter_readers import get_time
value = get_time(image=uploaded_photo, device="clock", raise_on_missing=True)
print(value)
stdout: 12:55
